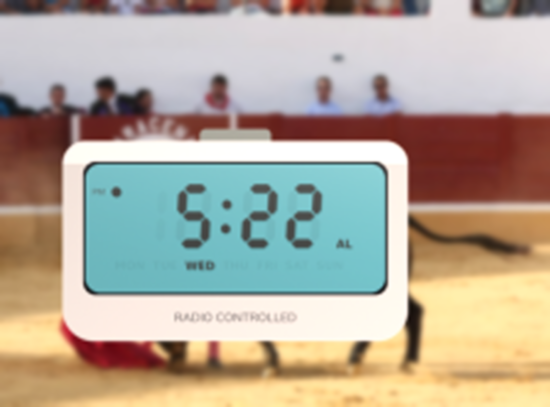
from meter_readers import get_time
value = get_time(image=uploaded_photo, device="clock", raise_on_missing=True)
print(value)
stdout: 5:22
